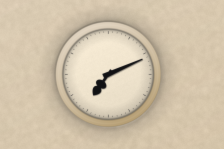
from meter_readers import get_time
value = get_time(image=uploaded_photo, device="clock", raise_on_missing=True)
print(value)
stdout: 7:11
